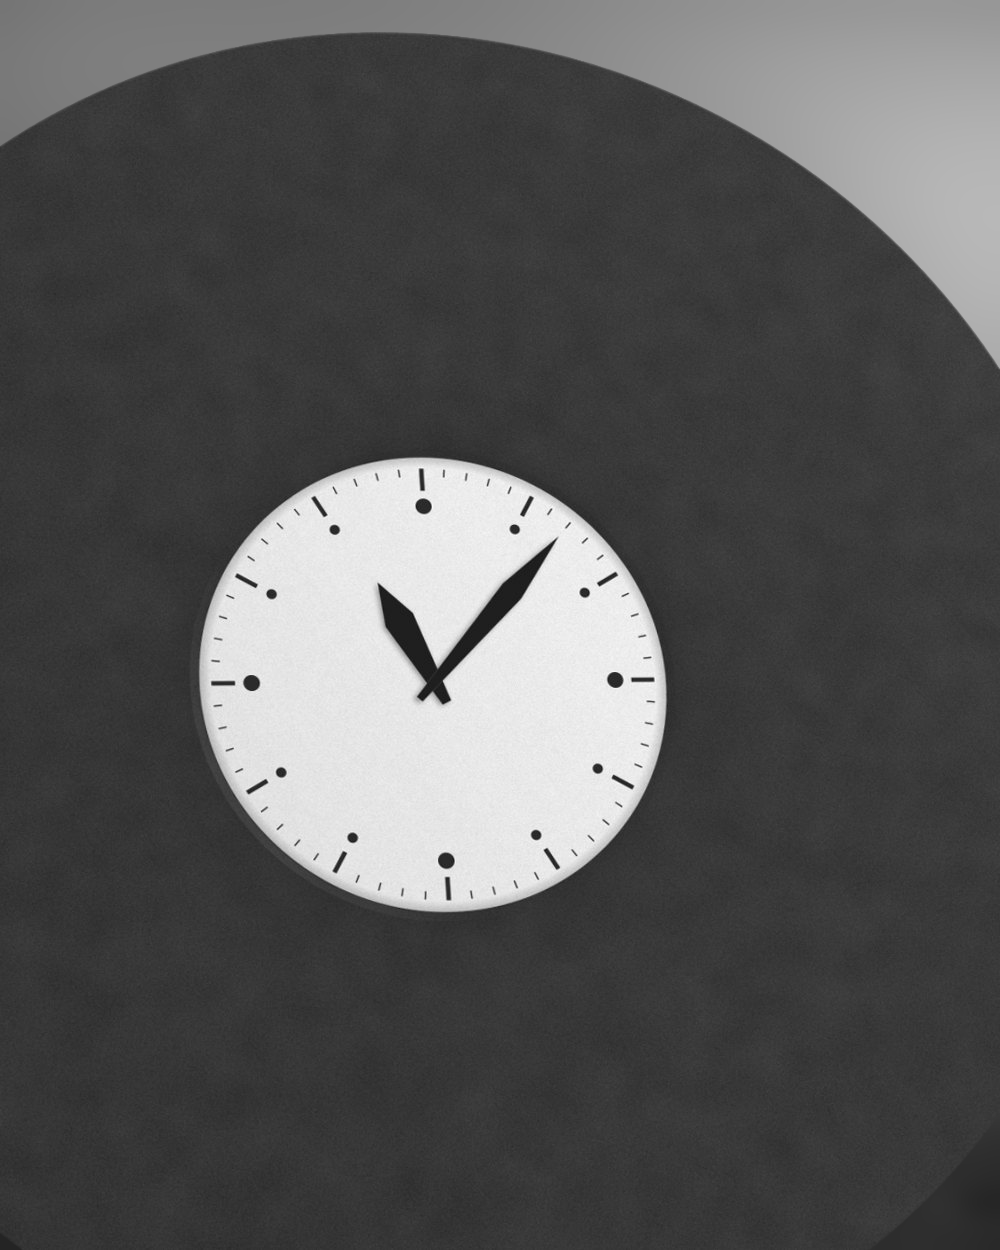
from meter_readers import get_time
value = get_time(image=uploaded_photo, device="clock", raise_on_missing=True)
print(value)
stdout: 11:07
